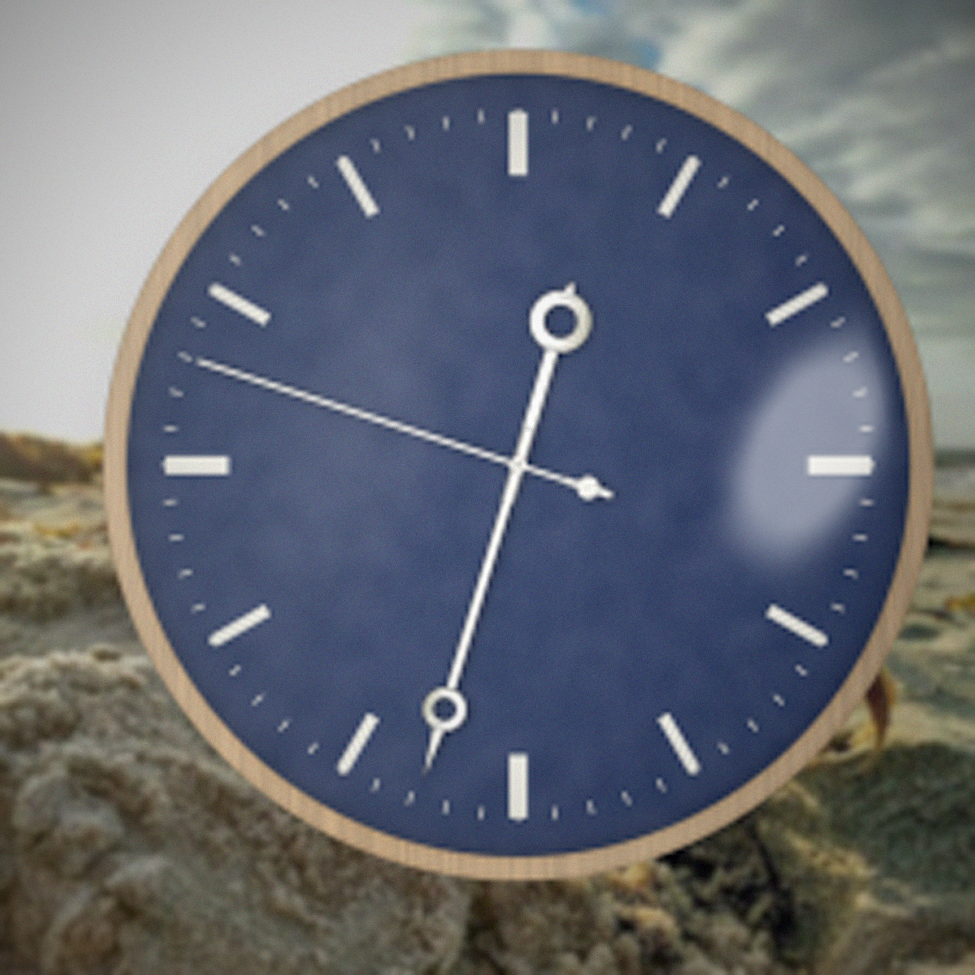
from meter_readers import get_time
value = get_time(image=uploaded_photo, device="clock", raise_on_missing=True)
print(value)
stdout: 12:32:48
